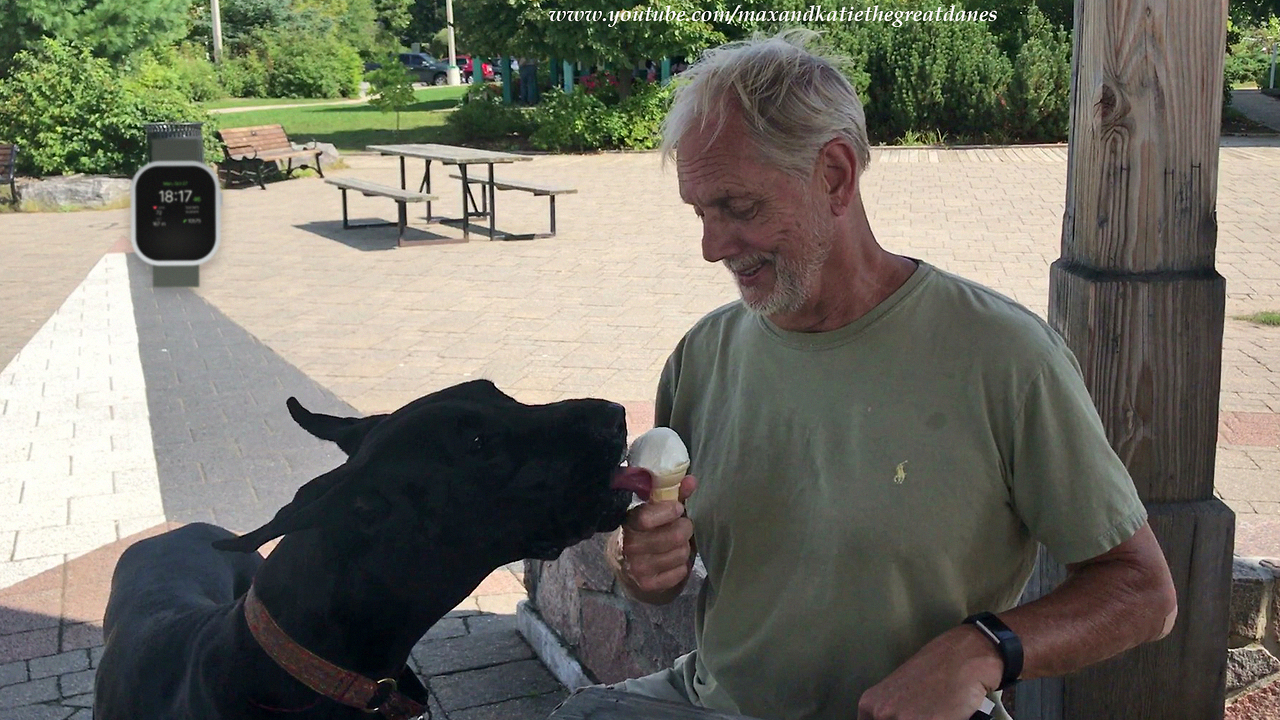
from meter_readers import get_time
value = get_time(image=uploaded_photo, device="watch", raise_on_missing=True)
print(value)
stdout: 18:17
